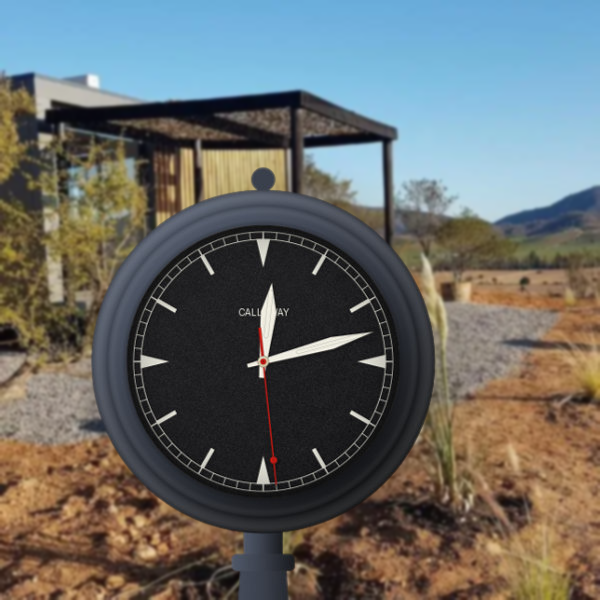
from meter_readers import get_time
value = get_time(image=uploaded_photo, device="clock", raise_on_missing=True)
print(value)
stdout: 12:12:29
